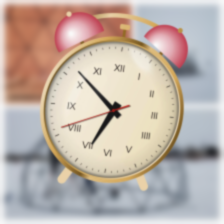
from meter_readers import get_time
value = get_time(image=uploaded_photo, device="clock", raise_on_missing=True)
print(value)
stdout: 6:51:41
